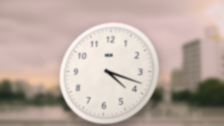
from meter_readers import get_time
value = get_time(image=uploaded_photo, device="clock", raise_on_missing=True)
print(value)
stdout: 4:18
